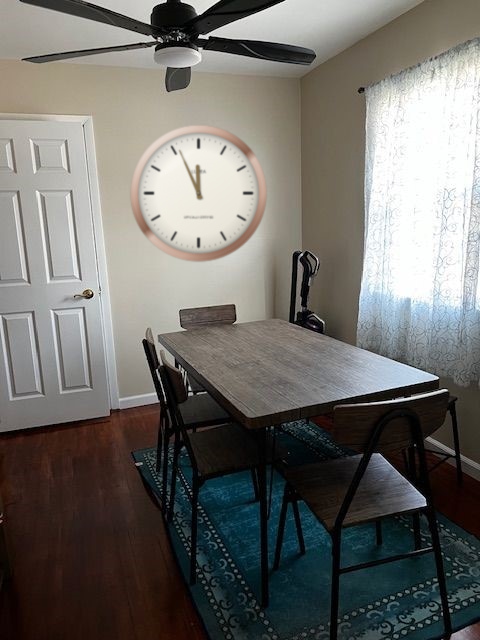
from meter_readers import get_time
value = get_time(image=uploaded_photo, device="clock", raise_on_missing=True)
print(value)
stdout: 11:56
